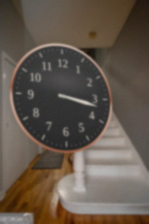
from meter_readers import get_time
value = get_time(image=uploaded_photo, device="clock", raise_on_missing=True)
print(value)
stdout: 3:17
